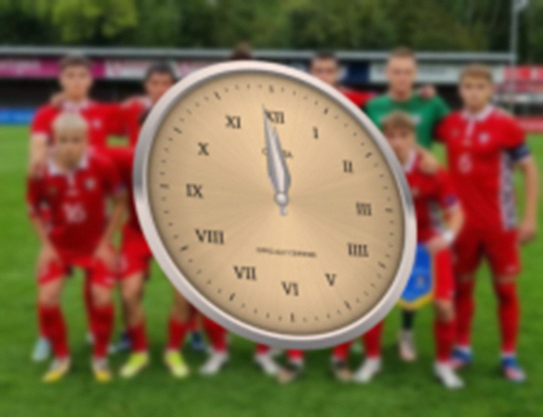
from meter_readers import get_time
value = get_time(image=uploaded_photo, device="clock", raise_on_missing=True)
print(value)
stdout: 11:59
